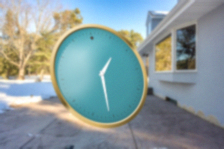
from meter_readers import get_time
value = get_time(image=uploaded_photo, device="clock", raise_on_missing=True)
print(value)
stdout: 1:31
